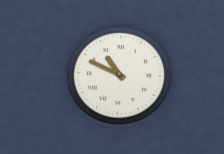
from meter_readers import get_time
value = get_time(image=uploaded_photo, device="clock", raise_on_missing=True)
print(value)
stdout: 10:49
